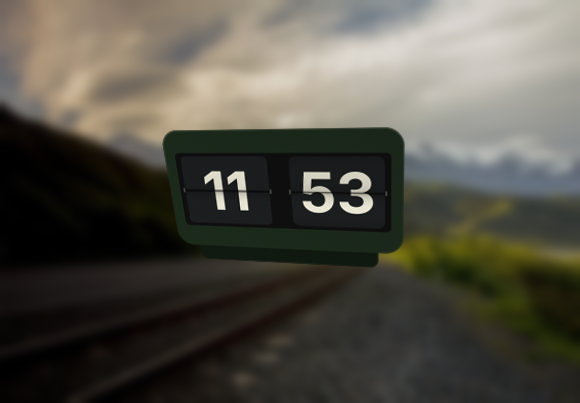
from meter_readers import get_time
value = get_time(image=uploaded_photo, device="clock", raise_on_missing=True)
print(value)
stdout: 11:53
